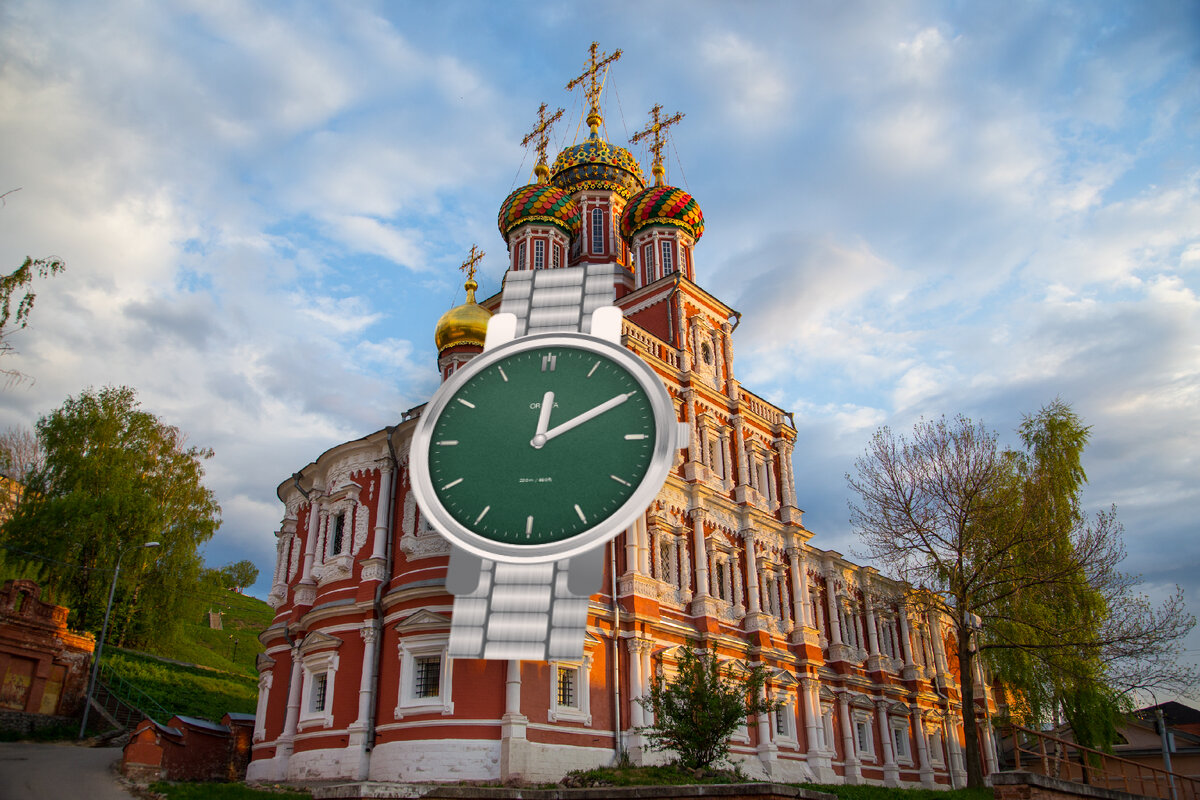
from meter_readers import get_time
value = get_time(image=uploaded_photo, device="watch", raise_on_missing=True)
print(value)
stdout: 12:10
